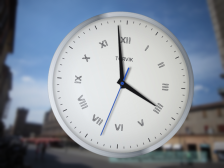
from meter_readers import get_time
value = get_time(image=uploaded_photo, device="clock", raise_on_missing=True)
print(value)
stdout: 3:58:33
